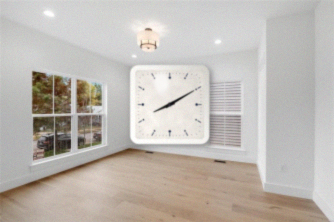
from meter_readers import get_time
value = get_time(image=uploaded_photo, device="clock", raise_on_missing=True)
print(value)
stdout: 8:10
